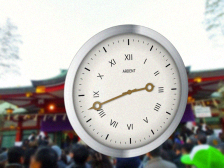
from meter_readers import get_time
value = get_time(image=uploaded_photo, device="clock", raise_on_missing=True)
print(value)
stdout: 2:42
